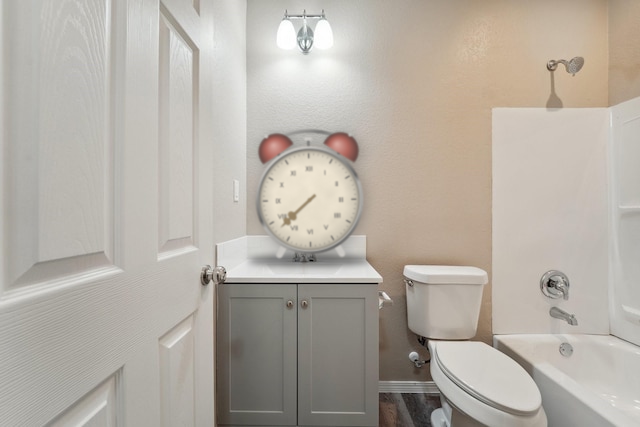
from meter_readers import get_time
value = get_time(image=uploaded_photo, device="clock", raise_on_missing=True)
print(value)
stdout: 7:38
